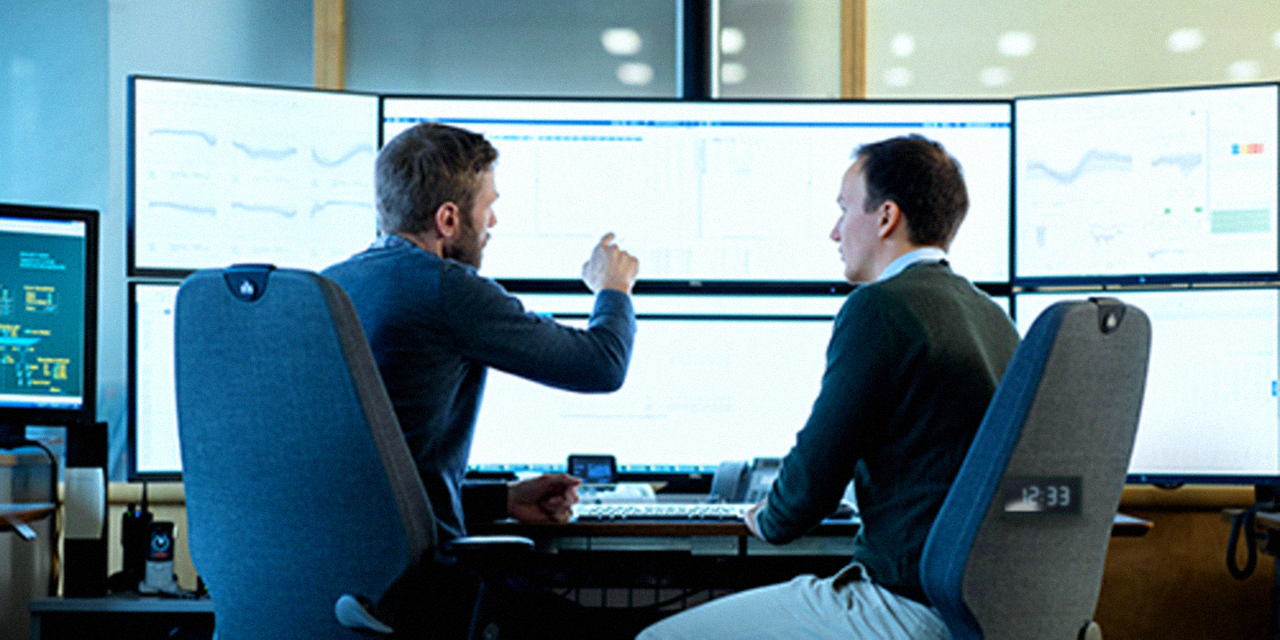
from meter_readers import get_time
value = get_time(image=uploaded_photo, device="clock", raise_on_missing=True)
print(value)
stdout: 12:33
